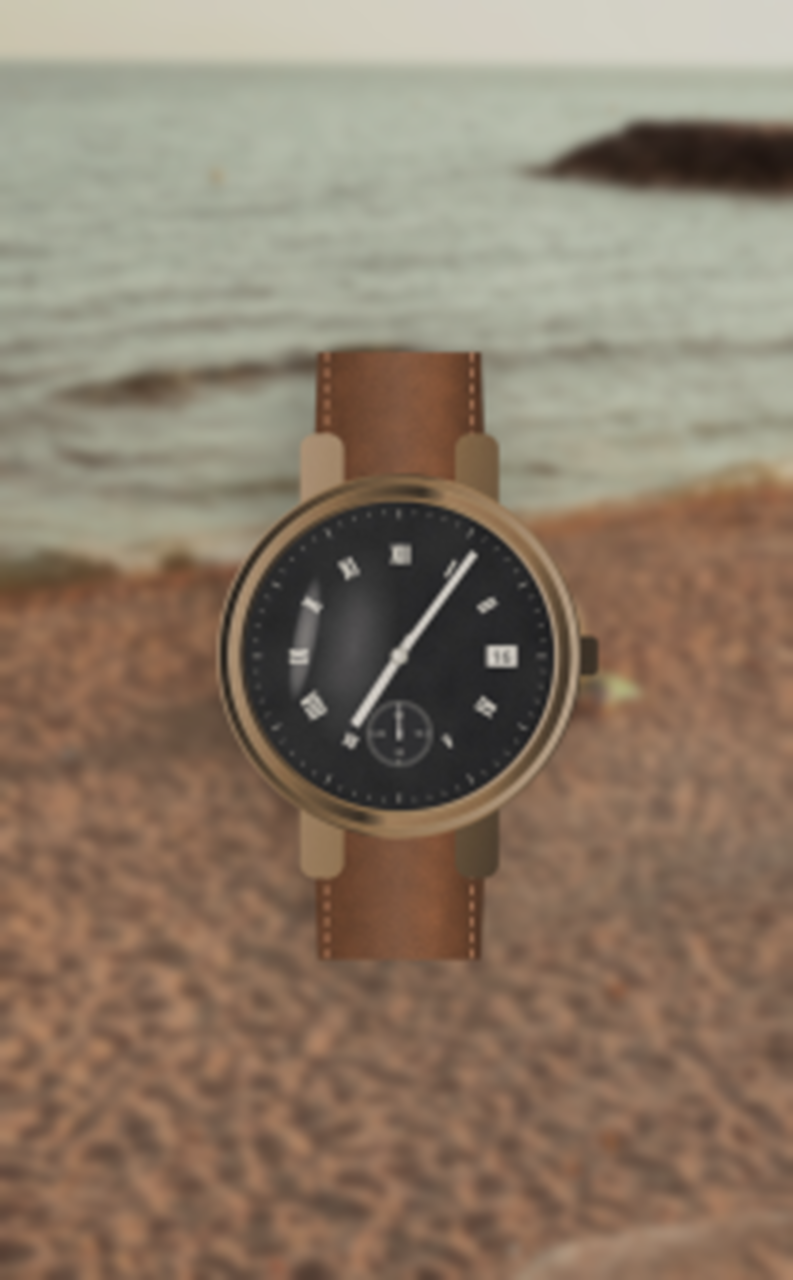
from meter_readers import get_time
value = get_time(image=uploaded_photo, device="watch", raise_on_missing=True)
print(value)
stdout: 7:06
